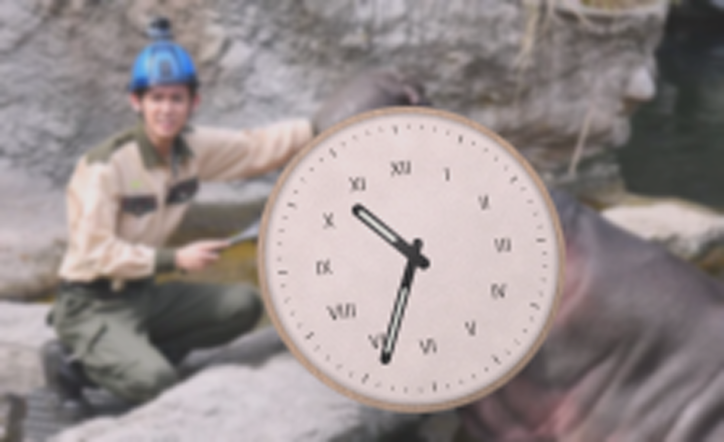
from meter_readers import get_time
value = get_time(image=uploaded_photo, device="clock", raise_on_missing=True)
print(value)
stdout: 10:34
